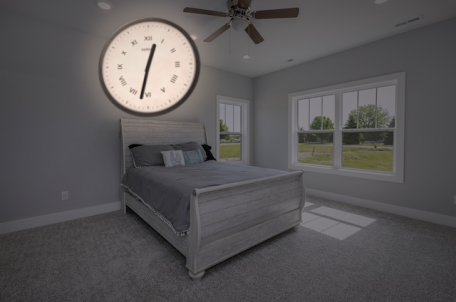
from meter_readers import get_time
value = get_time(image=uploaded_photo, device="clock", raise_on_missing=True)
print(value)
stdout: 12:32
